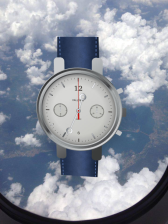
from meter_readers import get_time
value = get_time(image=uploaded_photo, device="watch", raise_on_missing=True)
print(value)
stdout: 12:34
